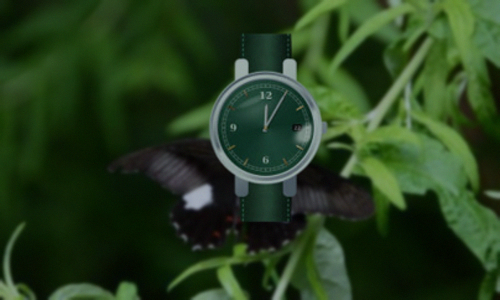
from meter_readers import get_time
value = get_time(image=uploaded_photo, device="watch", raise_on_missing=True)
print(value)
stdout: 12:05
